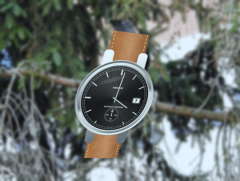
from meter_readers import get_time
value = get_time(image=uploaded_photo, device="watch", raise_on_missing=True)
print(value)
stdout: 4:01
